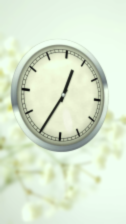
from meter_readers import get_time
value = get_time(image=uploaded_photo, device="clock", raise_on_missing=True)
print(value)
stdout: 12:35
